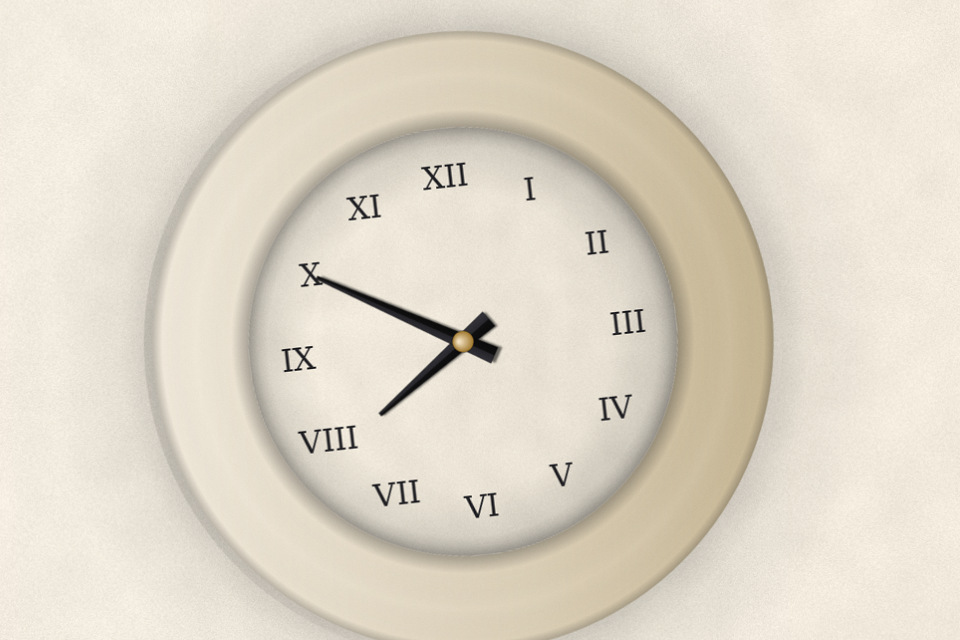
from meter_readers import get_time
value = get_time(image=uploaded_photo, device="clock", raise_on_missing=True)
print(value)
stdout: 7:50
